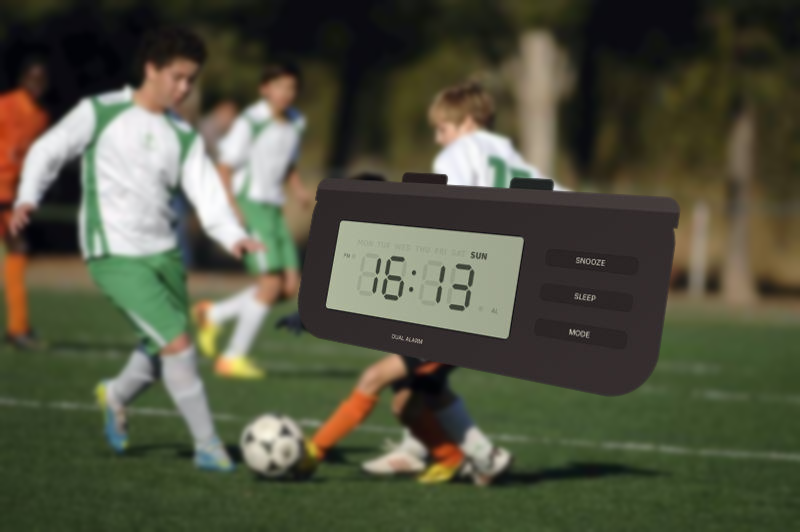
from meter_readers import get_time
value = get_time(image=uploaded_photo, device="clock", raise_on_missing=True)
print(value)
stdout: 16:13
